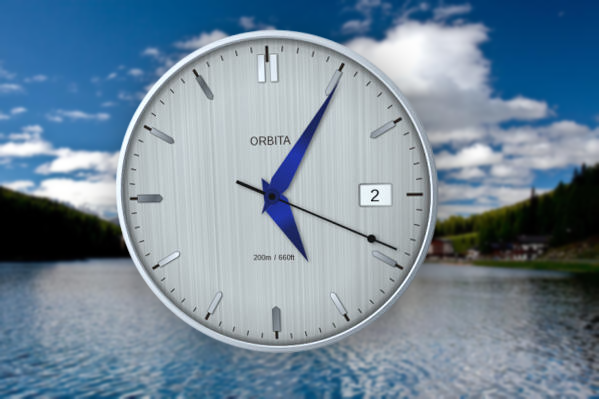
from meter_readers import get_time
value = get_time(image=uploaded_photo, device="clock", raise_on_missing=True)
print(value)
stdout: 5:05:19
